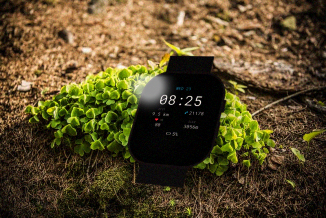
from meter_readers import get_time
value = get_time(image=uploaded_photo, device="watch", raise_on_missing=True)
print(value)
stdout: 8:25
